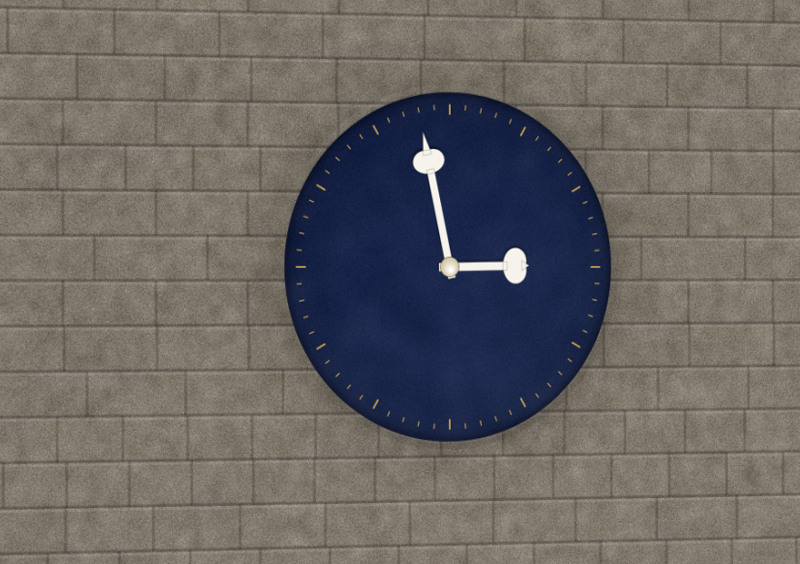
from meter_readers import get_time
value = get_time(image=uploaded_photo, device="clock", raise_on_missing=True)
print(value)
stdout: 2:58
